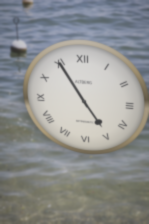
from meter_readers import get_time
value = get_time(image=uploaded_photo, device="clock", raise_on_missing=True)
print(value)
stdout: 4:55
